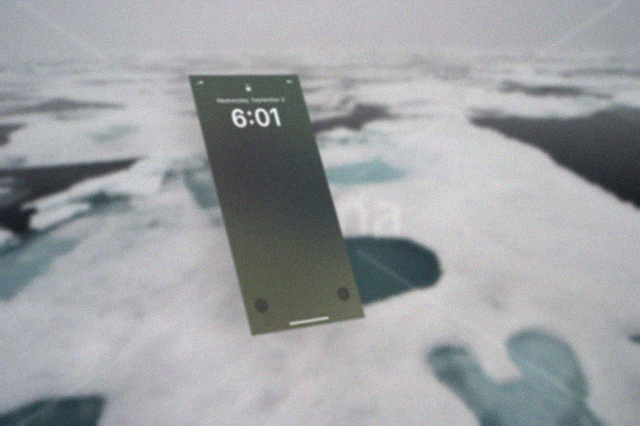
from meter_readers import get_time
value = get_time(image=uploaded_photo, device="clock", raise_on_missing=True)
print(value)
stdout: 6:01
